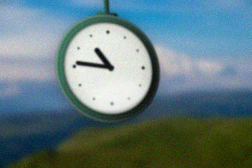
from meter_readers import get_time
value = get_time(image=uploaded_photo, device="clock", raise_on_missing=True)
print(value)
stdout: 10:46
